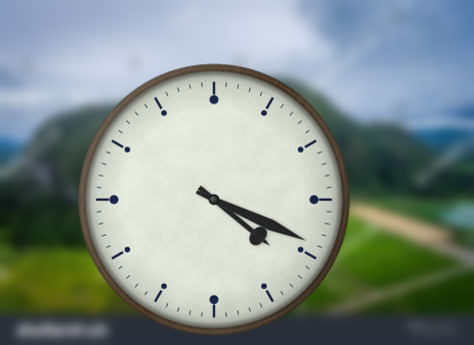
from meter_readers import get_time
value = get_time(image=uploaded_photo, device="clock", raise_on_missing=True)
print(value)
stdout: 4:19
